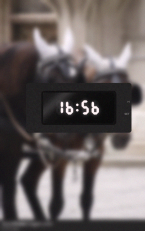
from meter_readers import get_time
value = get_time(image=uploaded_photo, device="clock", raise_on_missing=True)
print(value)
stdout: 16:56
